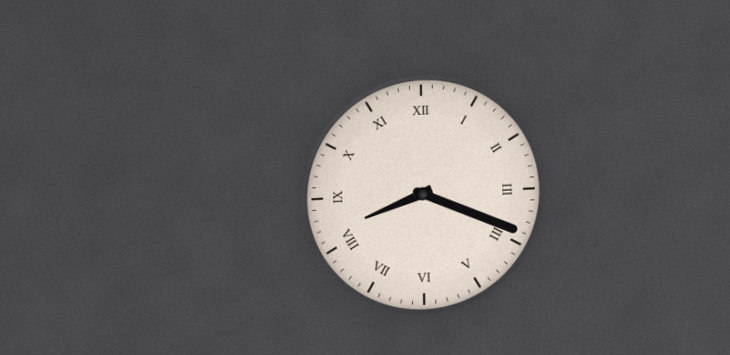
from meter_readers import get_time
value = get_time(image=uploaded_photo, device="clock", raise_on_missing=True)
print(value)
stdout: 8:19
